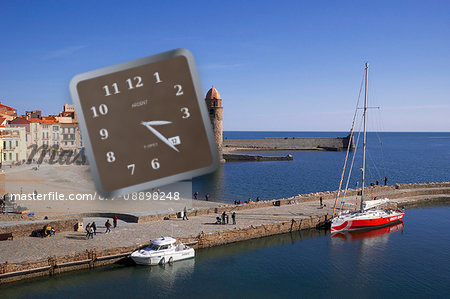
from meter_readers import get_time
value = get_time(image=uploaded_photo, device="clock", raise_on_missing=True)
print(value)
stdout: 3:24
